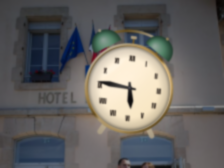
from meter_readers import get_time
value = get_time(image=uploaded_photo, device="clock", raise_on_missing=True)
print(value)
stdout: 5:46
